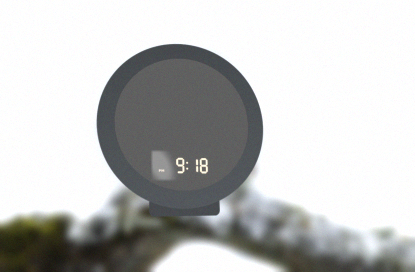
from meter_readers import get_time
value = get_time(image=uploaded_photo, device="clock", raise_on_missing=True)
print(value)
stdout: 9:18
